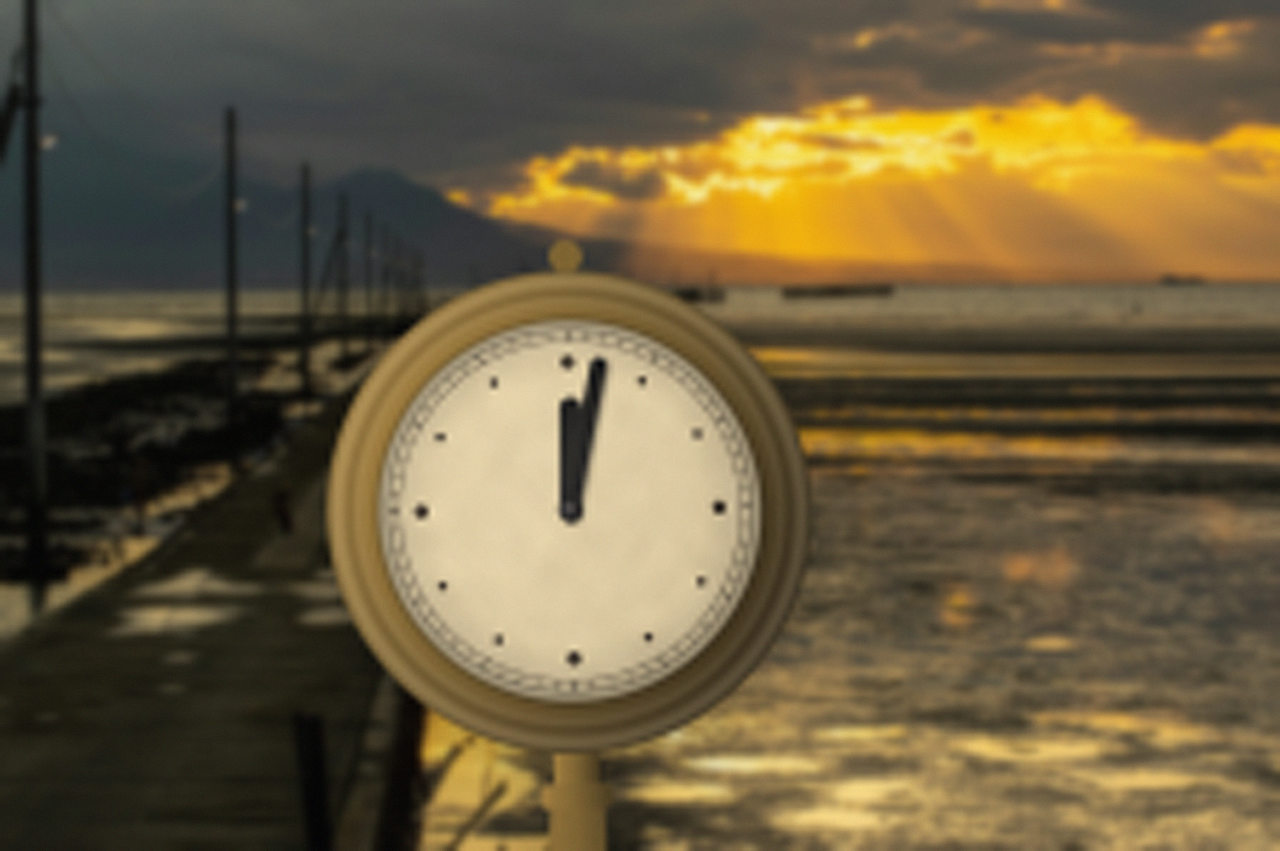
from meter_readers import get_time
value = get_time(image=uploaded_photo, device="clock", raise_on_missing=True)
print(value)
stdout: 12:02
